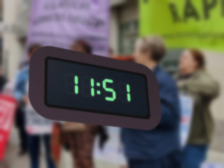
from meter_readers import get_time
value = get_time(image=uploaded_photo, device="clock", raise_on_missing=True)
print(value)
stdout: 11:51
